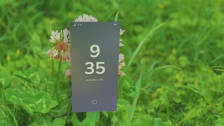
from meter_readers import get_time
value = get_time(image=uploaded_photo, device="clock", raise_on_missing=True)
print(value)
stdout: 9:35
